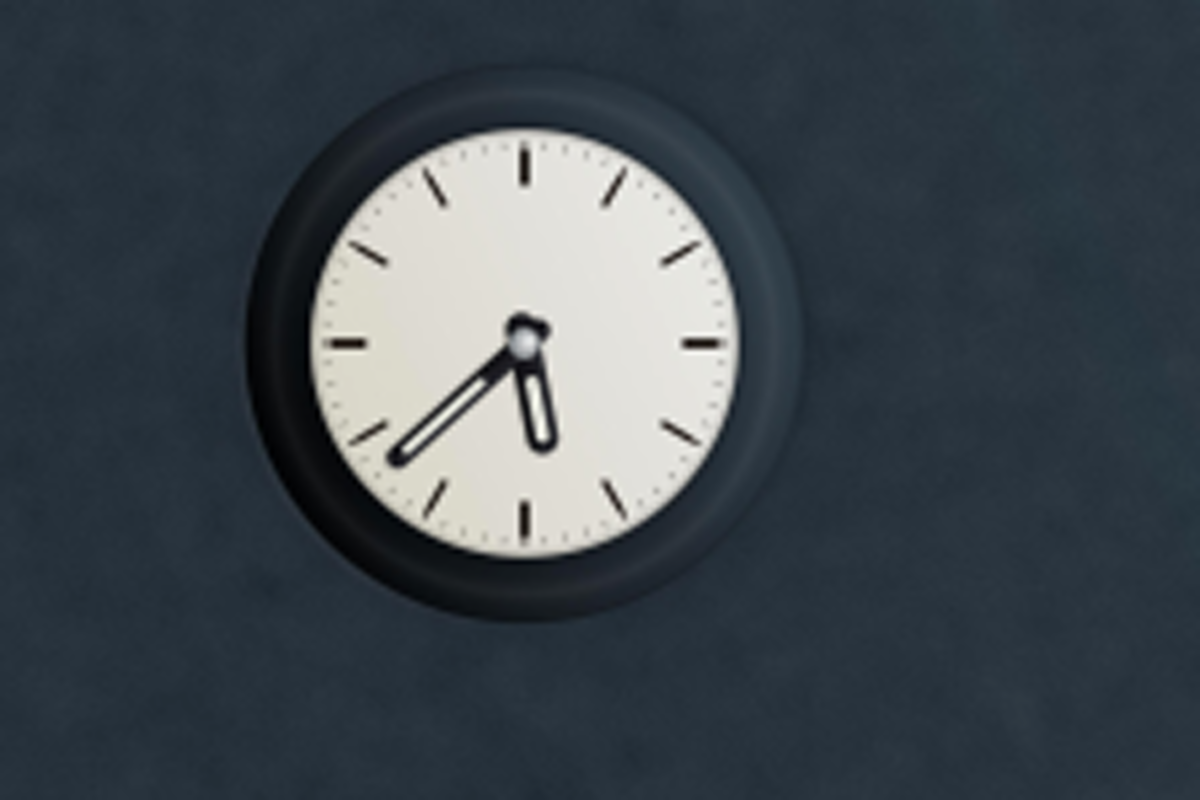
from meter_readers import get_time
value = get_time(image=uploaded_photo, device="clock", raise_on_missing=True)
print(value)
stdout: 5:38
